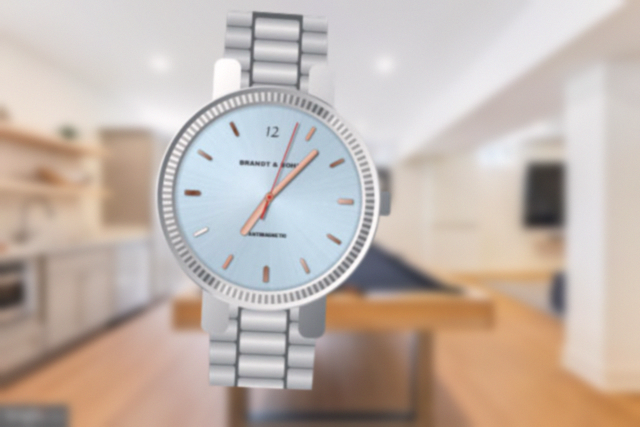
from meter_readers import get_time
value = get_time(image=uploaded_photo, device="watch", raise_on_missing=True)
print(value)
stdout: 7:07:03
